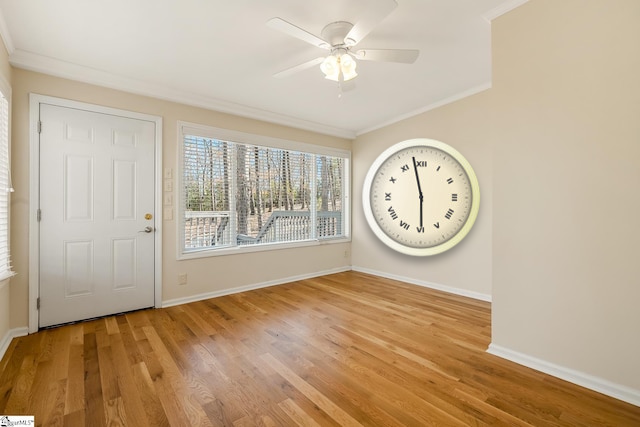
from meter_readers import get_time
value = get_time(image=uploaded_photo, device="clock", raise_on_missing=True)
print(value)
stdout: 5:58
